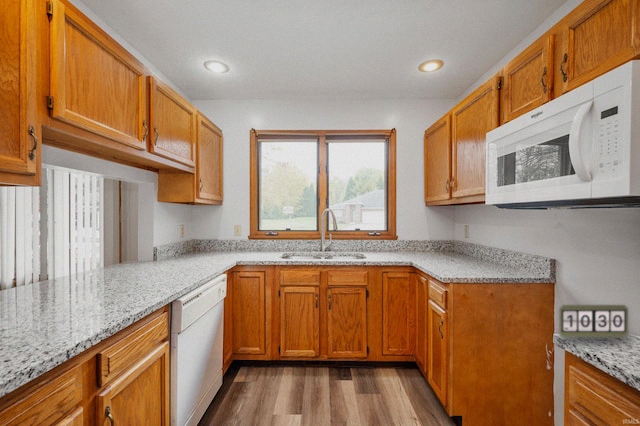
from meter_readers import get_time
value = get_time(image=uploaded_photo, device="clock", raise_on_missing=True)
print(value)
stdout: 10:30
